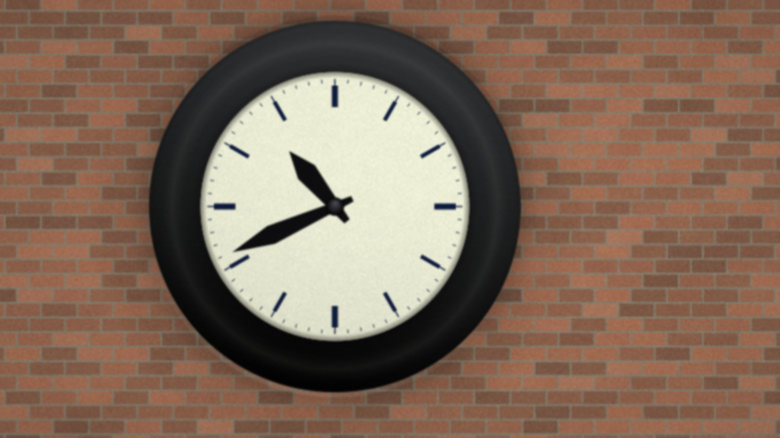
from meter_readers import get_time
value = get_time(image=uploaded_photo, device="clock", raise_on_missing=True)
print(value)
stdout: 10:41
